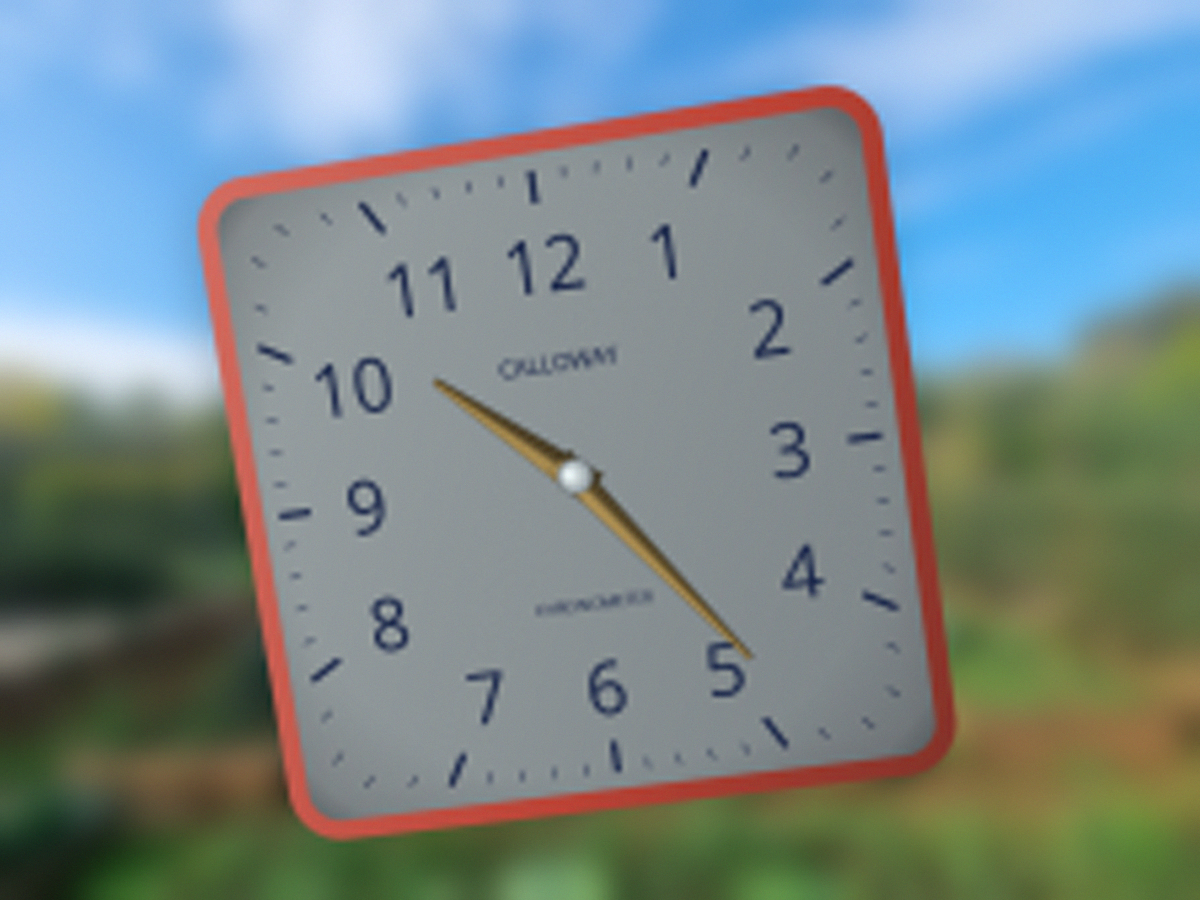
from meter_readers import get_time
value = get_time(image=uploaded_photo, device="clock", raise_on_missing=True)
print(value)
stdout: 10:24
